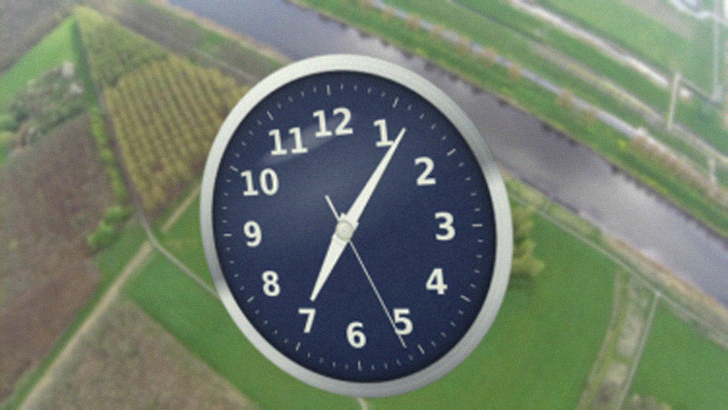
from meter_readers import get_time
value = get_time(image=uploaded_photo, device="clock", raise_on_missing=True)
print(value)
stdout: 7:06:26
